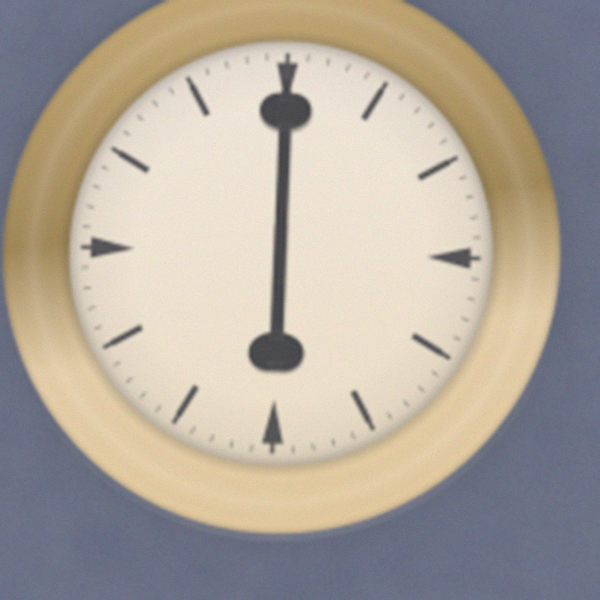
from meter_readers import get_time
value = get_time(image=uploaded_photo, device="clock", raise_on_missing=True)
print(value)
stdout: 6:00
